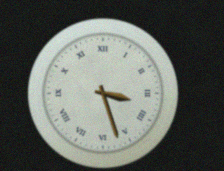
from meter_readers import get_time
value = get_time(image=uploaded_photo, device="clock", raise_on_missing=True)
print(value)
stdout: 3:27
